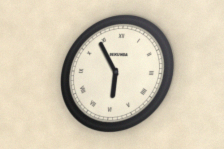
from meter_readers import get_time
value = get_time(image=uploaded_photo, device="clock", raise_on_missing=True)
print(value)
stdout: 5:54
